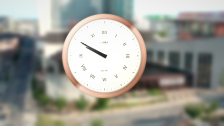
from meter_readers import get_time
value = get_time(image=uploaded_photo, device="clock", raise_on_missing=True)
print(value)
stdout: 9:50
